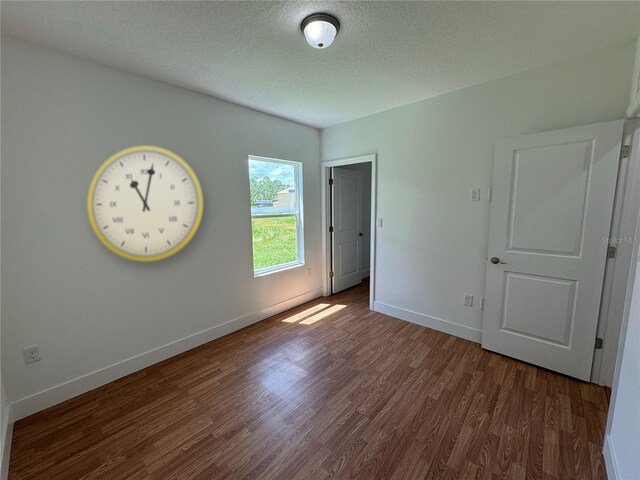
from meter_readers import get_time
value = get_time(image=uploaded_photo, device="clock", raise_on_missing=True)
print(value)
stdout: 11:02
